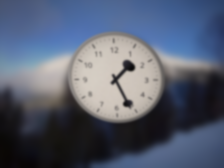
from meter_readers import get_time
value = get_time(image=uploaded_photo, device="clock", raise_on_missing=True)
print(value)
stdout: 1:26
